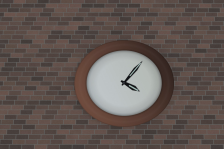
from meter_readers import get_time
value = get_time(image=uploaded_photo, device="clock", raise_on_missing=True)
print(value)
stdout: 4:06
